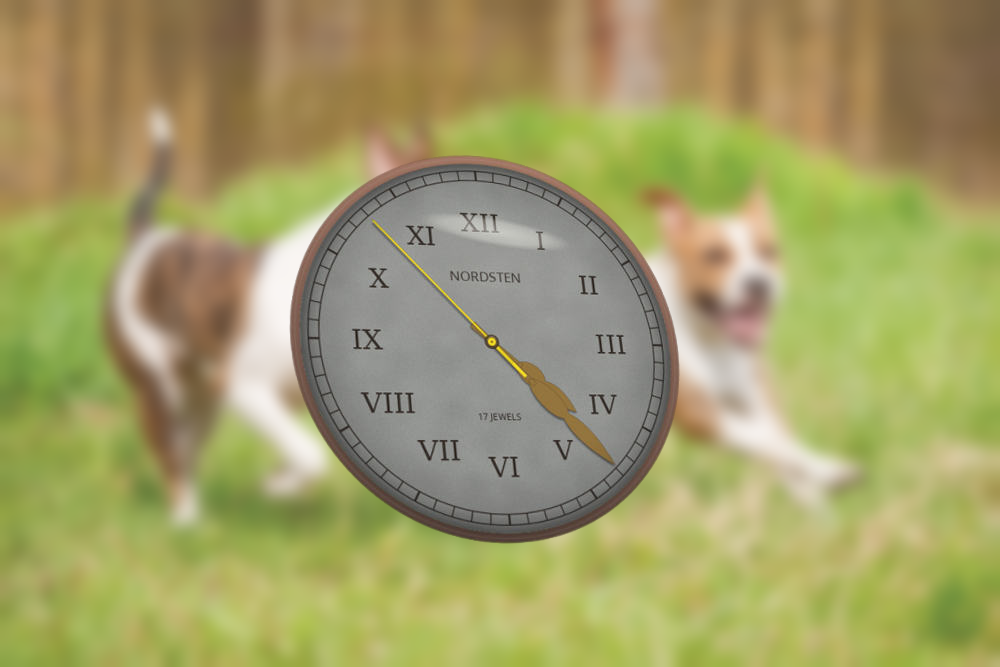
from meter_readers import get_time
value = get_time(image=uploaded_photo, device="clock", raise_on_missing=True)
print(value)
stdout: 4:22:53
